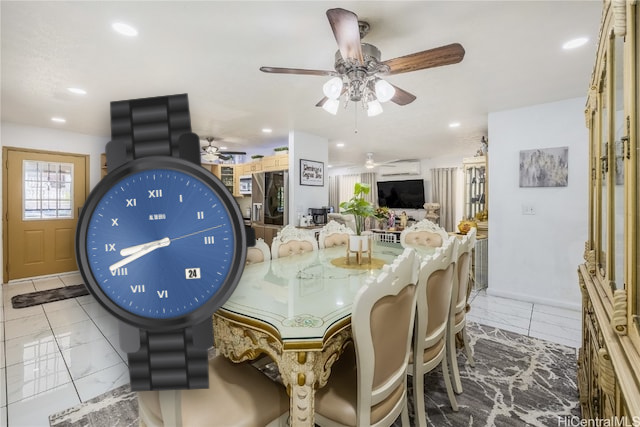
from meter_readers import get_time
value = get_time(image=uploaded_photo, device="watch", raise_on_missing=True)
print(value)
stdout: 8:41:13
